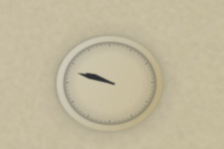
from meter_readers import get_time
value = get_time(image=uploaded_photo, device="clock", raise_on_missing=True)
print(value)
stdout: 9:48
